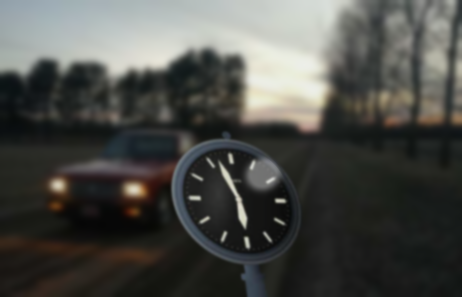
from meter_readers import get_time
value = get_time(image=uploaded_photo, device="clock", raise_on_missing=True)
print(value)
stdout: 5:57
